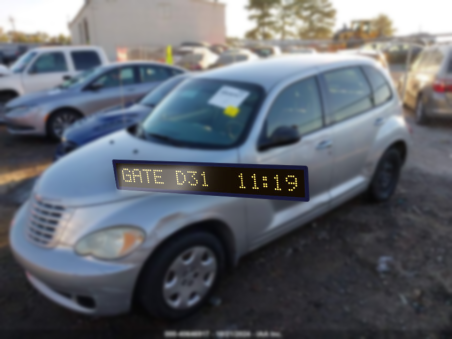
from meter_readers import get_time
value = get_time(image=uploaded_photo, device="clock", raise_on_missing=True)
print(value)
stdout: 11:19
